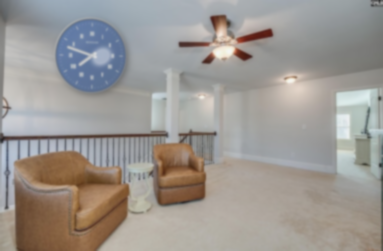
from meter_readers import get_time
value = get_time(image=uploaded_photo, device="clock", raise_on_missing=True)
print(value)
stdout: 7:48
